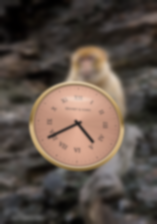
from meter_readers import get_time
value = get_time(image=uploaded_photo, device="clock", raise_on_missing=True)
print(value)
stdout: 4:40
